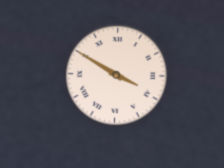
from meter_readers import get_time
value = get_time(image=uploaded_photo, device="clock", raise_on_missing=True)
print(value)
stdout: 3:50
